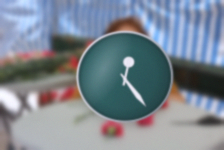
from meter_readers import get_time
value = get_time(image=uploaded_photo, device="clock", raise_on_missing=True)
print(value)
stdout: 12:24
